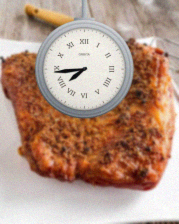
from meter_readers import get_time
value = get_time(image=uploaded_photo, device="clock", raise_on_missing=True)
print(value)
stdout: 7:44
